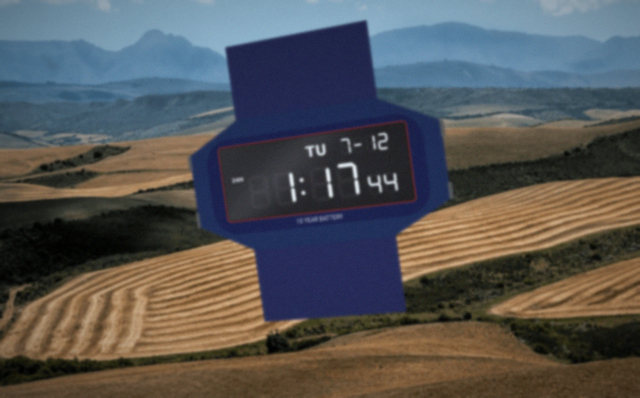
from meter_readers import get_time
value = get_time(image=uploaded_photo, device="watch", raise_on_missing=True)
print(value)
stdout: 1:17:44
